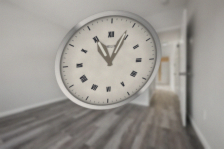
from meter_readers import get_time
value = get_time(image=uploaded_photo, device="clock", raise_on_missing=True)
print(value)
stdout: 11:04
